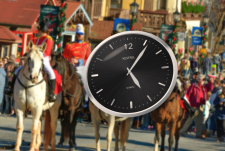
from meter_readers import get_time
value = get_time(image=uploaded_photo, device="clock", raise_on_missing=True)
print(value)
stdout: 5:06
